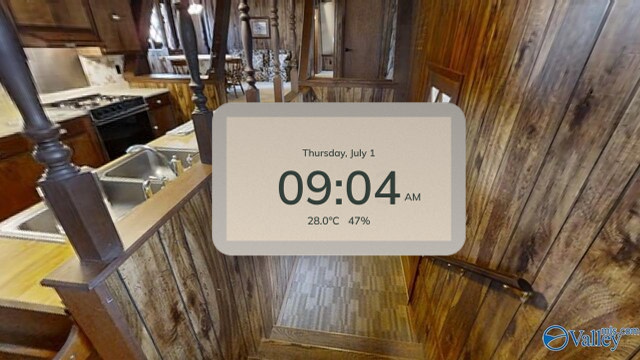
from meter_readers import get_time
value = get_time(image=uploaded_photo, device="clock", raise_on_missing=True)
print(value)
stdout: 9:04
